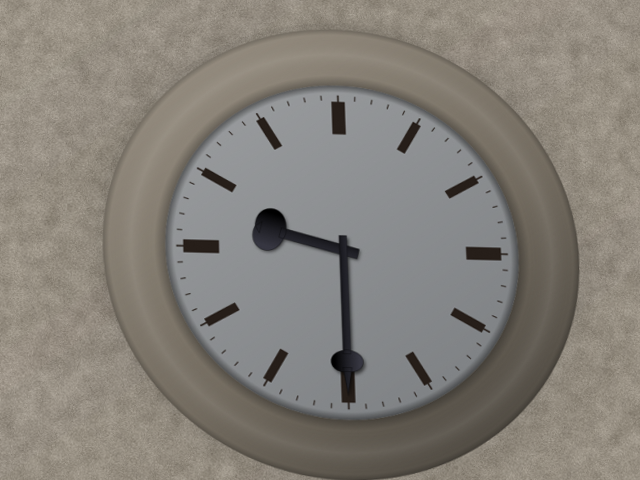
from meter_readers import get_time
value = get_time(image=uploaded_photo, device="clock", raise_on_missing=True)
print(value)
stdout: 9:30
